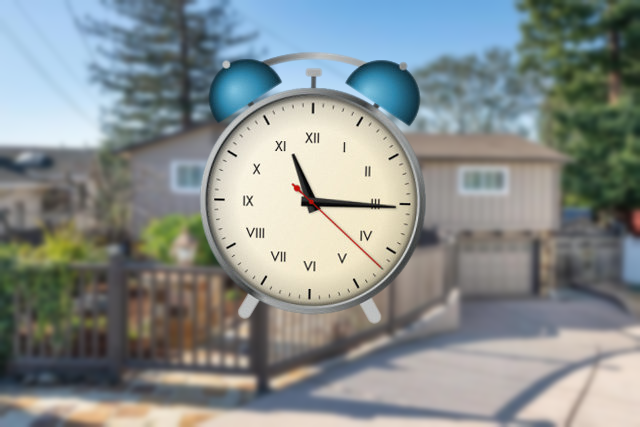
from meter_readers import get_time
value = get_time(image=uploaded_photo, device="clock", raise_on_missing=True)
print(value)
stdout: 11:15:22
